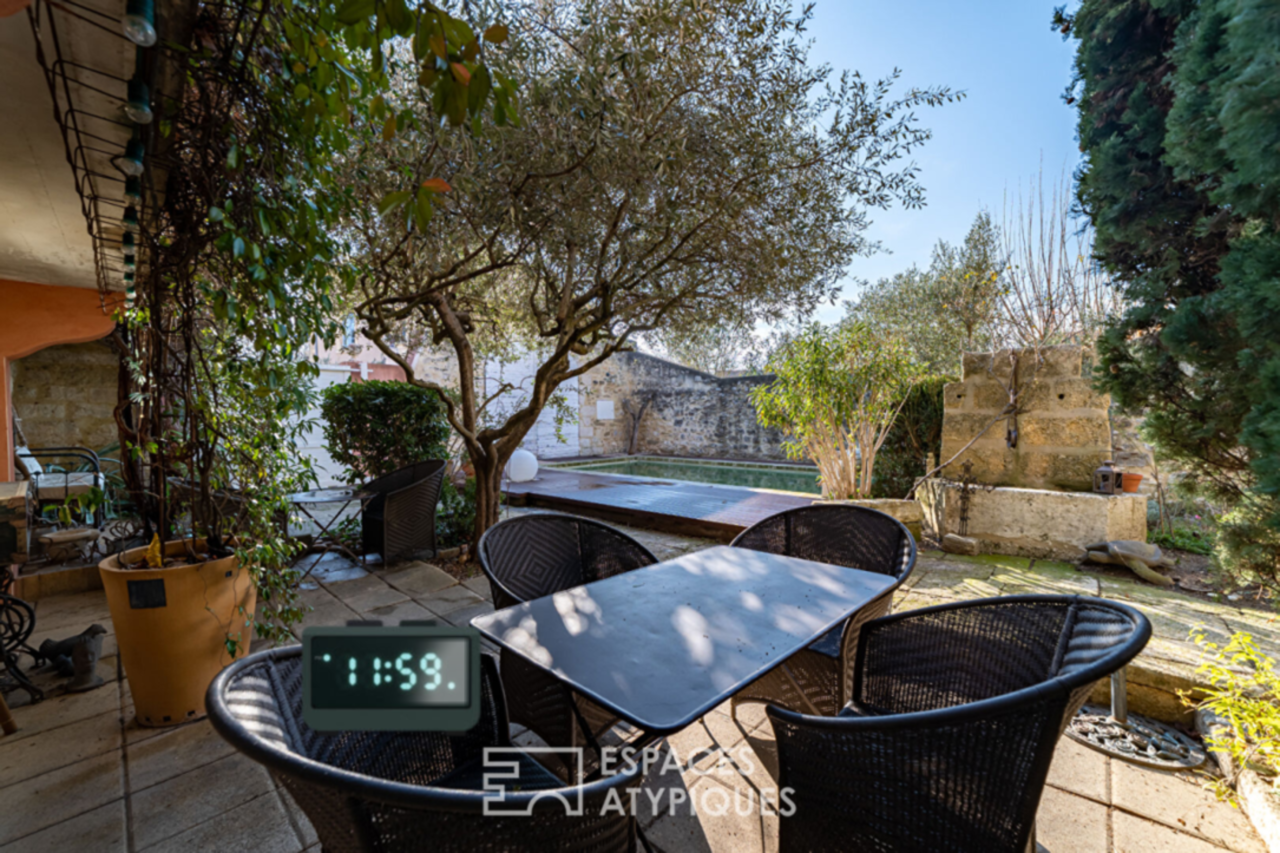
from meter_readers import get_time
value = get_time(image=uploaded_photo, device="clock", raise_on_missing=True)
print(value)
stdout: 11:59
